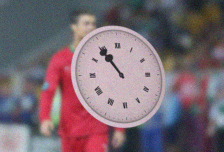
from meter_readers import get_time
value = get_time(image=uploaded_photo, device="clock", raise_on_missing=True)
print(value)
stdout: 10:54
